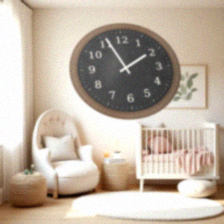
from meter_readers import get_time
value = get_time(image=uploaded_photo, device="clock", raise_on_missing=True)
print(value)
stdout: 1:56
